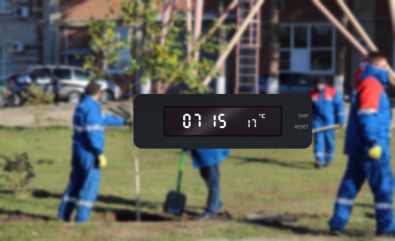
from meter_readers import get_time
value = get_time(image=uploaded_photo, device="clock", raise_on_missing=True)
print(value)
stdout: 7:15
